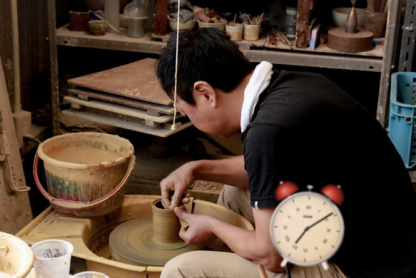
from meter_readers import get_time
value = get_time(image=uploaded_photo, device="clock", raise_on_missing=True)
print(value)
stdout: 7:09
